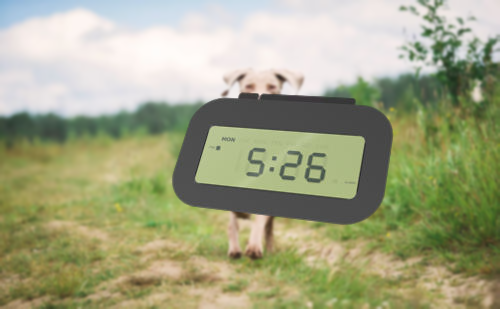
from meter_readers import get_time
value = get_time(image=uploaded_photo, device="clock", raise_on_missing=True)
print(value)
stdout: 5:26
